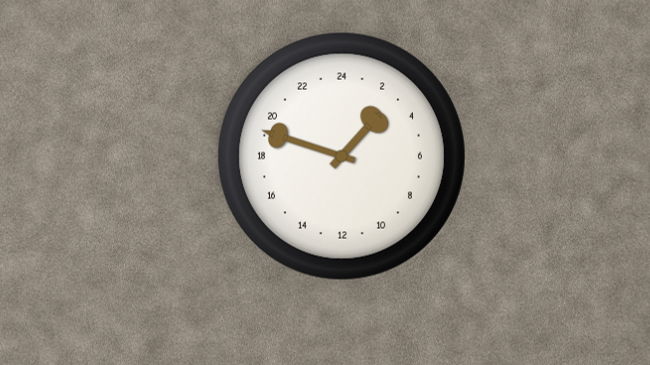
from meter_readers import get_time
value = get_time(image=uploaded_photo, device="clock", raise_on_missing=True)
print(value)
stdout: 2:48
